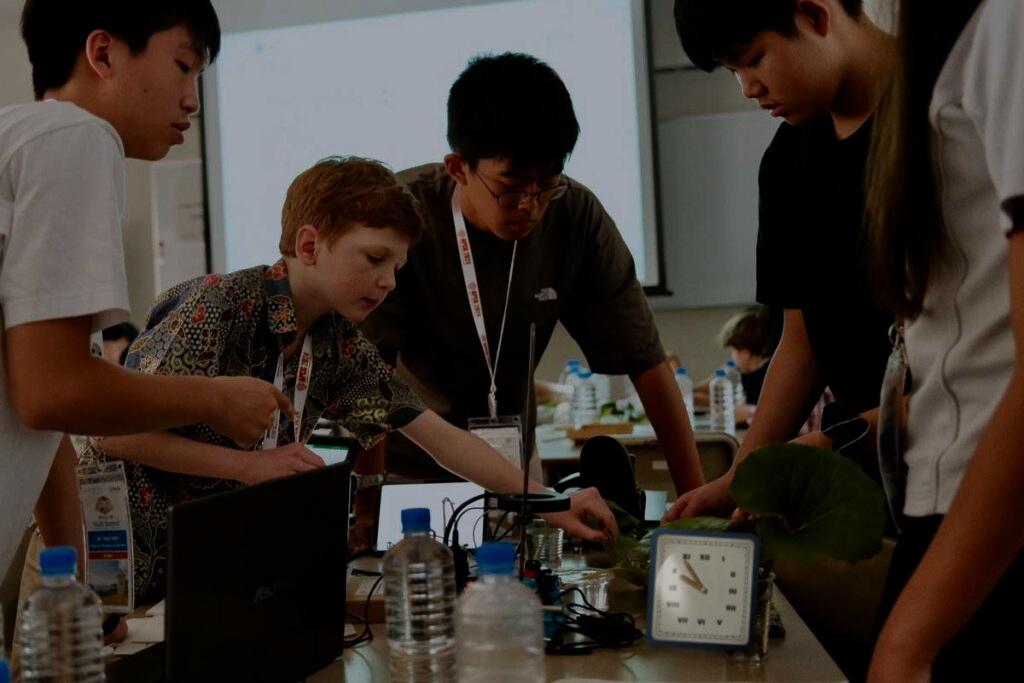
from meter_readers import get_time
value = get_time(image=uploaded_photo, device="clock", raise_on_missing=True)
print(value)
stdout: 9:54
